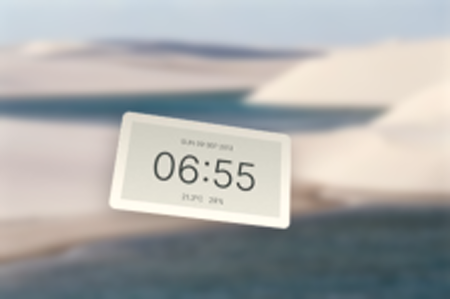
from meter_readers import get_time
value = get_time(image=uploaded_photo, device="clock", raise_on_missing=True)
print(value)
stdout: 6:55
